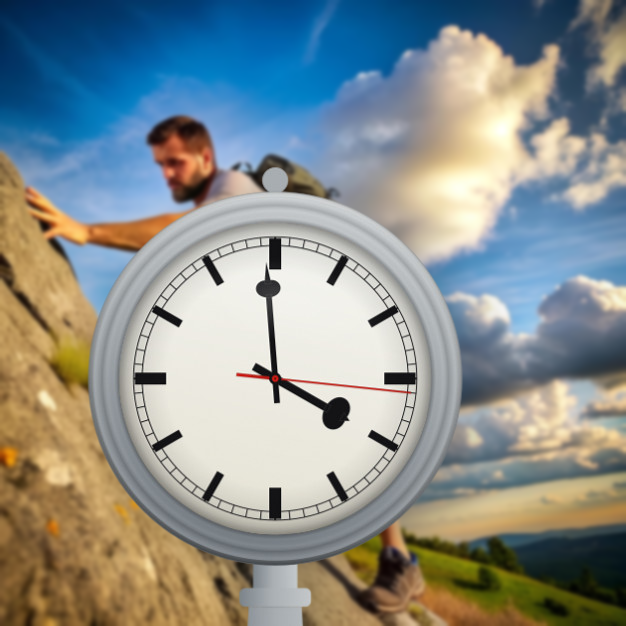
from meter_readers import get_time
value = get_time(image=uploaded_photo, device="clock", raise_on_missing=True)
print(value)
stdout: 3:59:16
